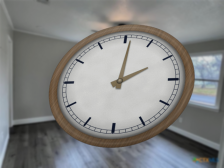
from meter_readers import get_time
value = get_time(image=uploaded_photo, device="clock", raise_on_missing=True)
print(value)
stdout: 2:01
